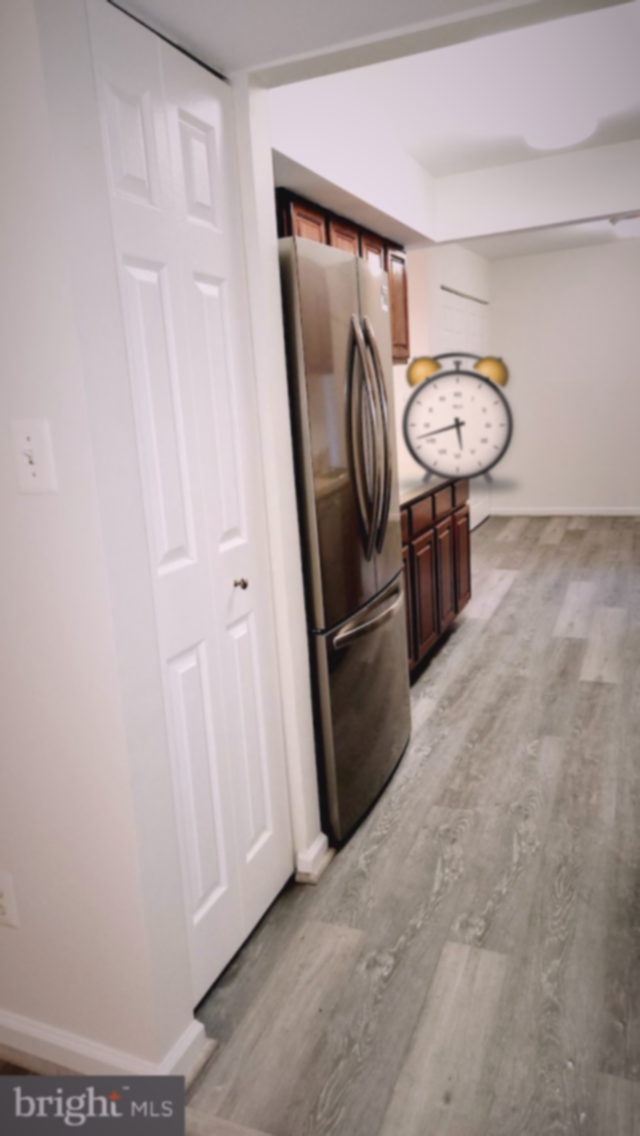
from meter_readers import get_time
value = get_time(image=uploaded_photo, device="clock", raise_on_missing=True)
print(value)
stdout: 5:42
